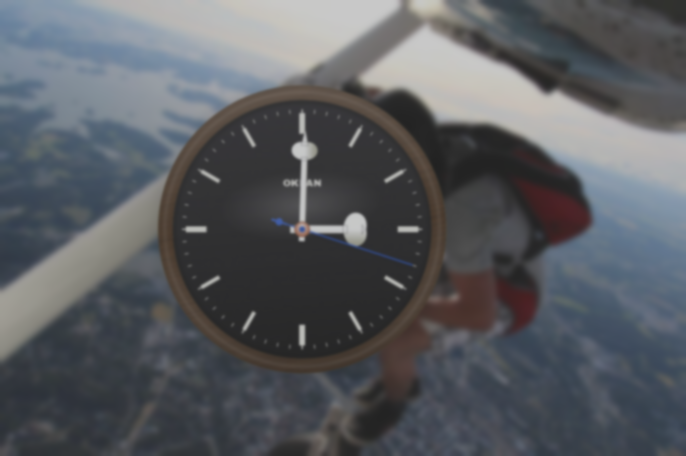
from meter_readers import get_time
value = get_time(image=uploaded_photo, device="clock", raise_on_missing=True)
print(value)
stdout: 3:00:18
